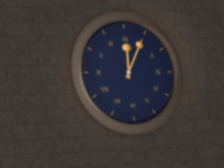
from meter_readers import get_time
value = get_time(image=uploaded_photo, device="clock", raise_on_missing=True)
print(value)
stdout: 12:05
